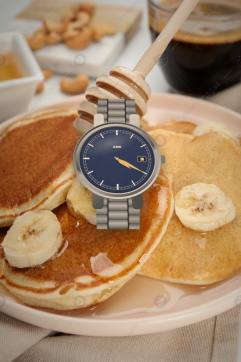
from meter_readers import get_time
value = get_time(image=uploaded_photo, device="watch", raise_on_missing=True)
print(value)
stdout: 4:20
